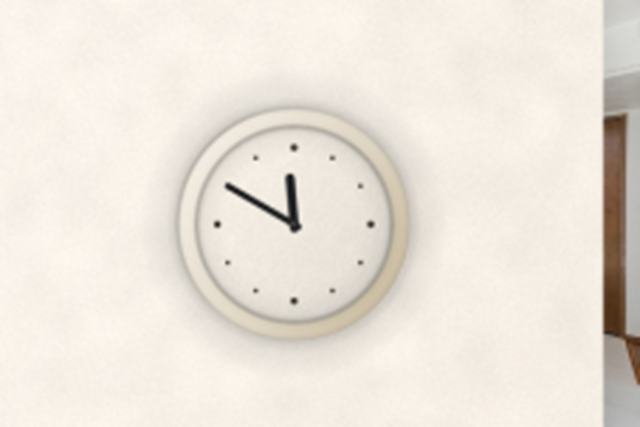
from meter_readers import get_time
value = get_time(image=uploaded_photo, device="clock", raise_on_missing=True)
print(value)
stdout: 11:50
